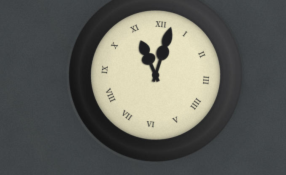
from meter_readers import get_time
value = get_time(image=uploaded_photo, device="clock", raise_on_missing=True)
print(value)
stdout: 11:02
